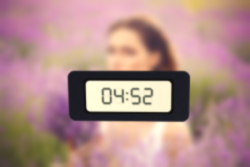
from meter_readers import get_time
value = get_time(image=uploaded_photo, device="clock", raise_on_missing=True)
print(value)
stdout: 4:52
